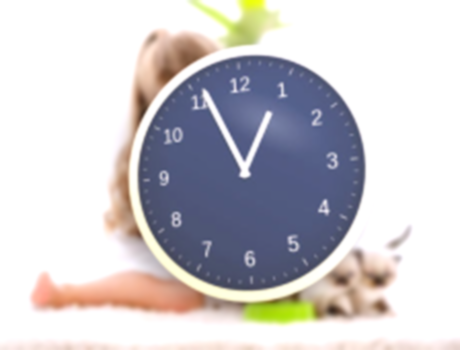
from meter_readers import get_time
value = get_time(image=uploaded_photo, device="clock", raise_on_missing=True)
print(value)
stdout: 12:56
